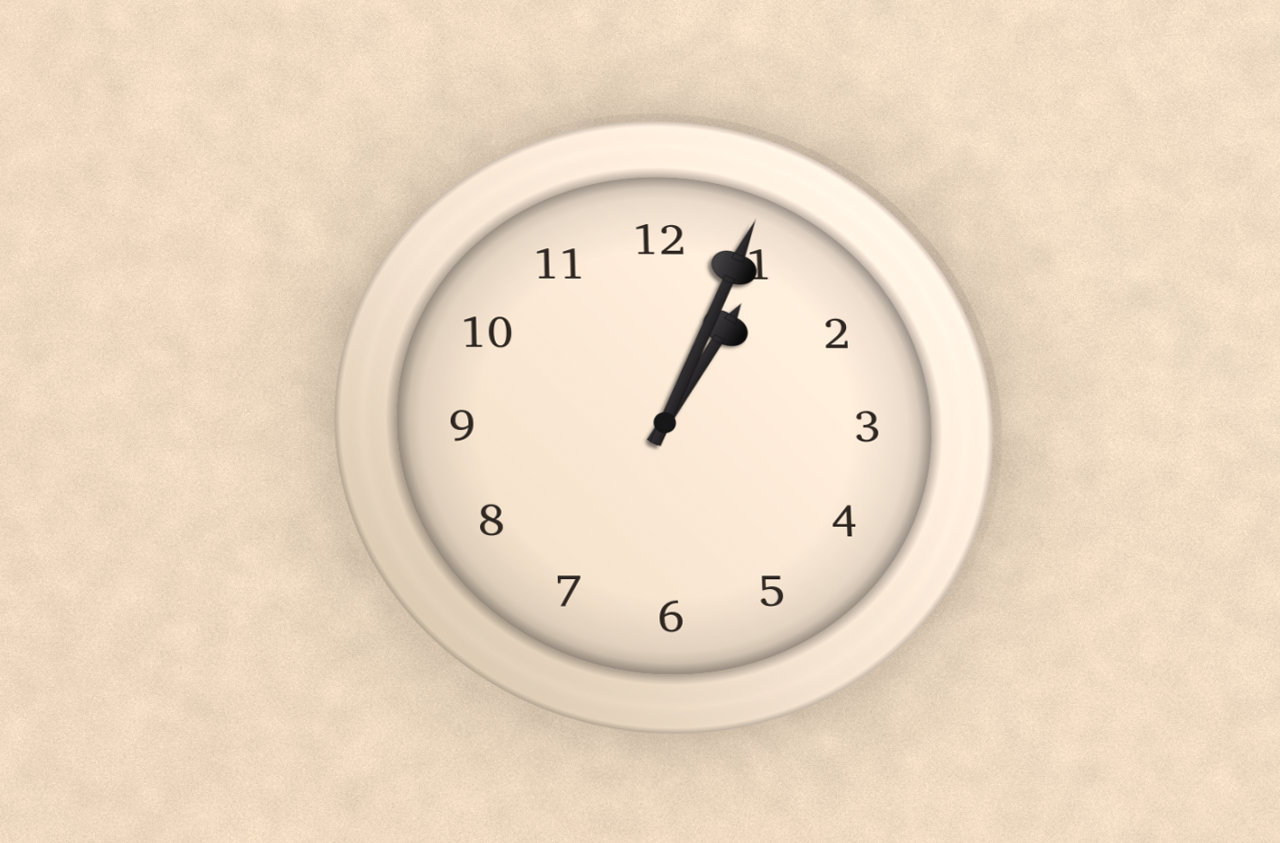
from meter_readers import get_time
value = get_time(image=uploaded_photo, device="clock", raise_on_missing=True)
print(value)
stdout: 1:04
